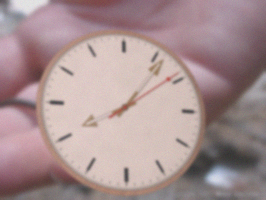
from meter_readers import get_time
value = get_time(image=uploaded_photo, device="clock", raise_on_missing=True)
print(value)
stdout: 8:06:09
